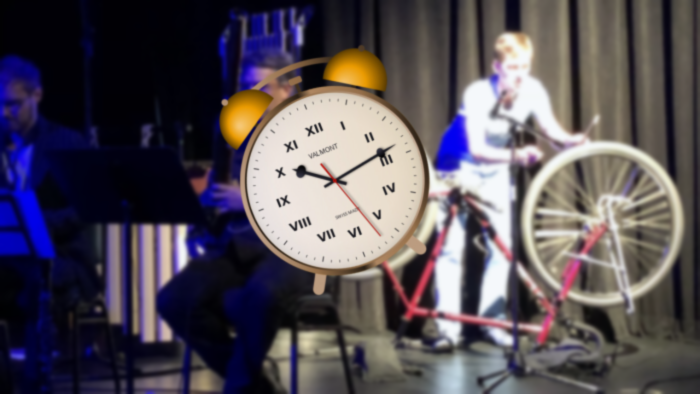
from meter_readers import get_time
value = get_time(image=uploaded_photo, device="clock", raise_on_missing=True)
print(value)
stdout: 10:13:27
